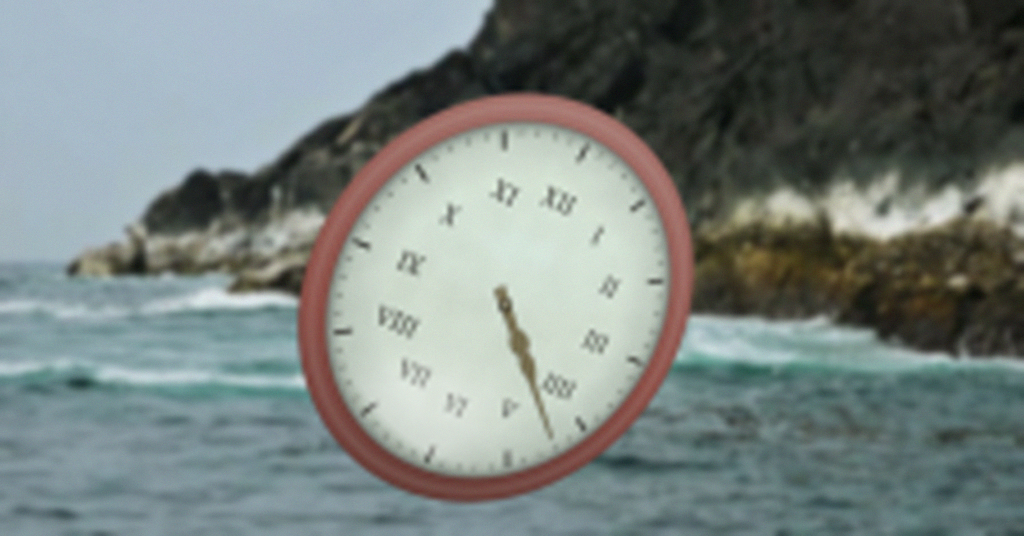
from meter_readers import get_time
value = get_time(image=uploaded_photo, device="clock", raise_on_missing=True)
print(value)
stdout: 4:22
